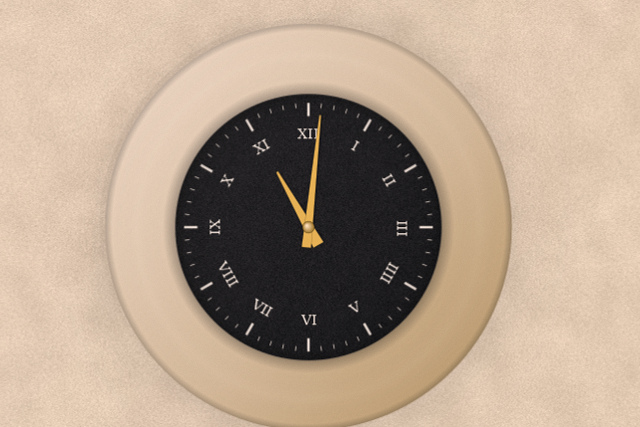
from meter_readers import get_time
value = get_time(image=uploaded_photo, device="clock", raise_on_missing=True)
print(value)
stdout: 11:01
